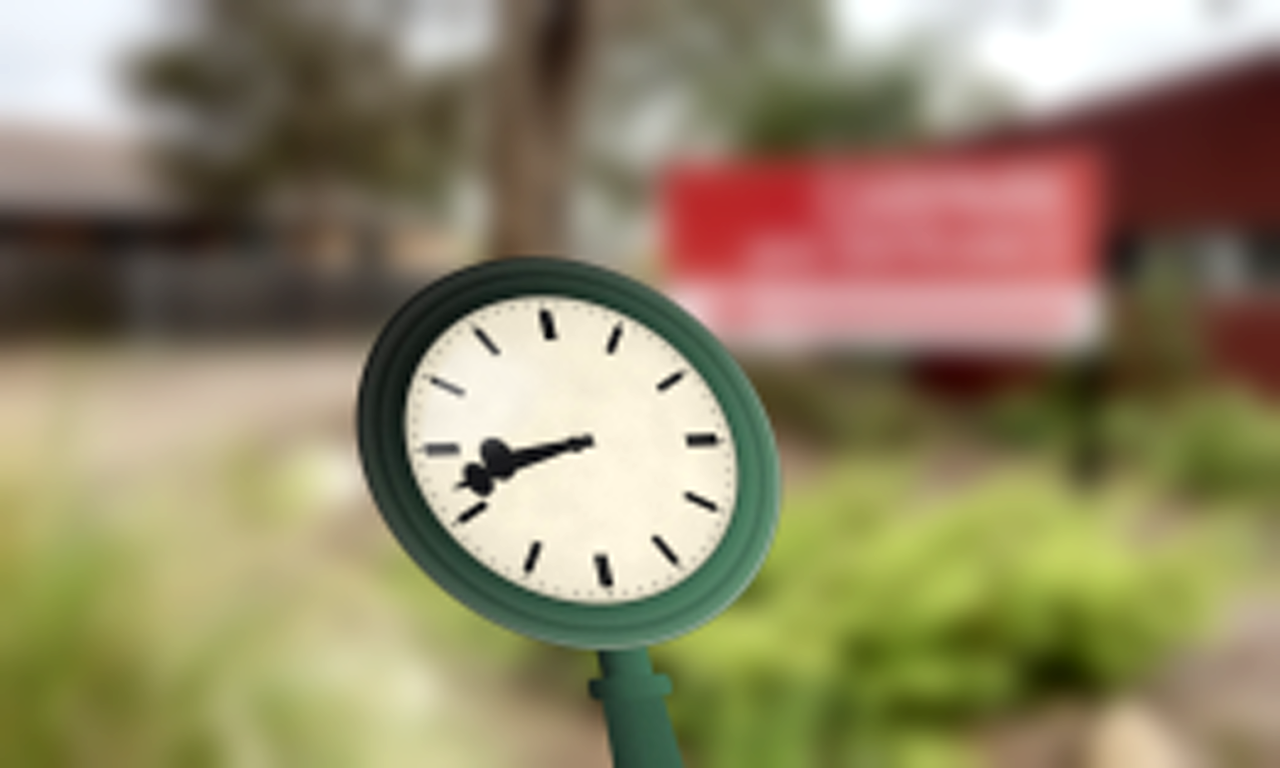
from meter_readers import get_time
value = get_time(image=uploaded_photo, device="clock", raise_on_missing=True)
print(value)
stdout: 8:42
